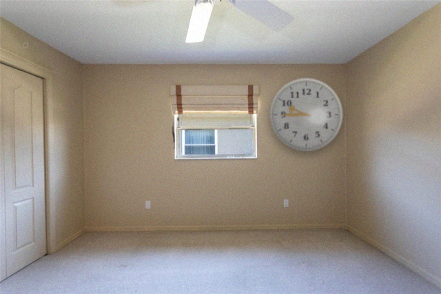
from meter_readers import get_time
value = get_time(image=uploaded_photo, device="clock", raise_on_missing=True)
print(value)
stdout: 9:45
